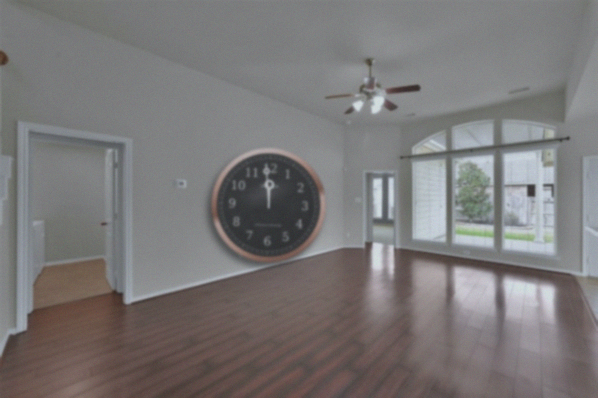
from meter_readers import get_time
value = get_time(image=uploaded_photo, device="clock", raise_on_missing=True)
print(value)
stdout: 11:59
